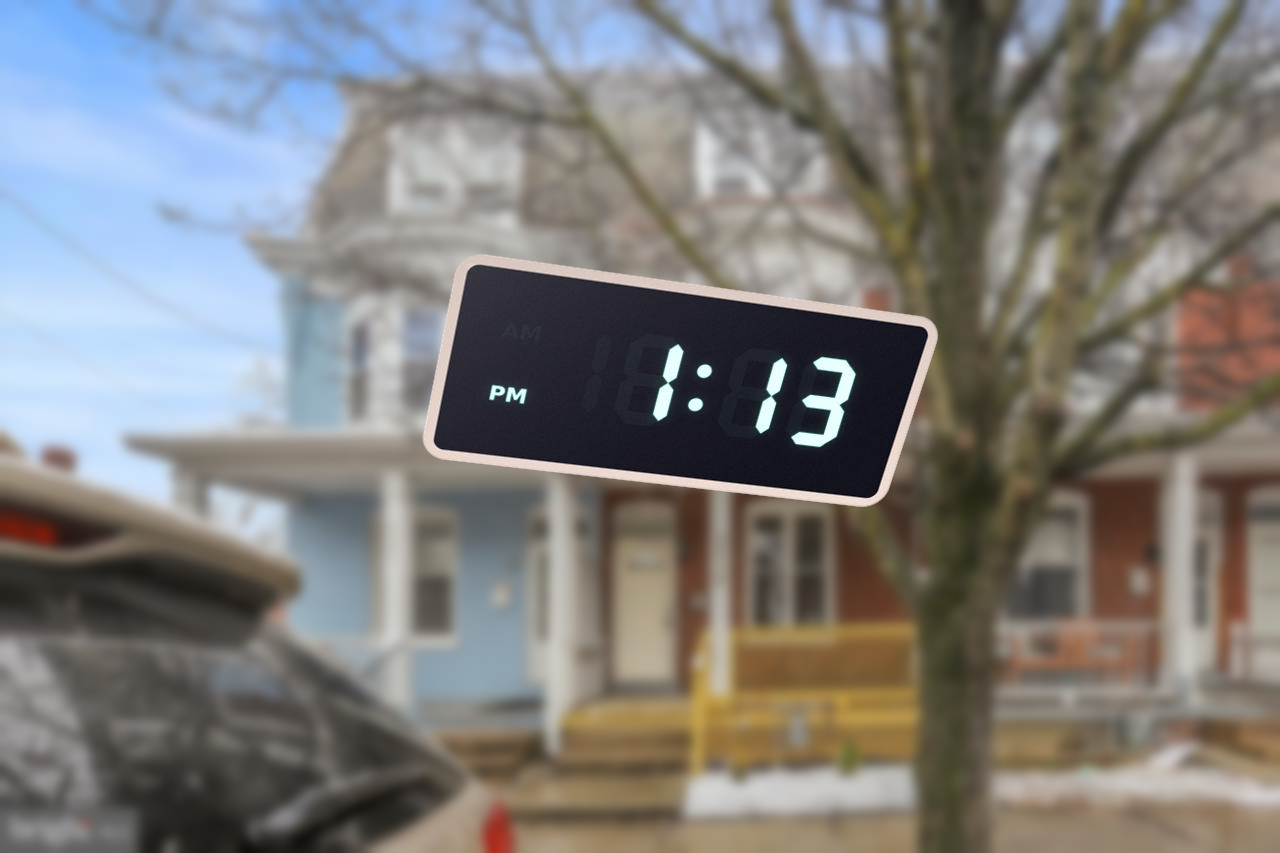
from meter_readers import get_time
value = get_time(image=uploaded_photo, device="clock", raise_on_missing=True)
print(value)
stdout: 1:13
